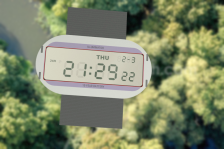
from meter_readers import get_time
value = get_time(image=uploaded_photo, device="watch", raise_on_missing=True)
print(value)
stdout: 21:29:22
